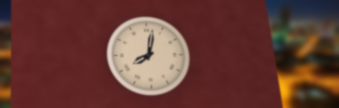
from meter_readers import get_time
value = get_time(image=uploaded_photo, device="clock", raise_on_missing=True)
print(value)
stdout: 8:02
